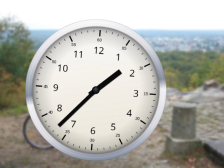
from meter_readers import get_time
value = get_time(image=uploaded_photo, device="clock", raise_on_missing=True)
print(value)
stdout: 1:37
